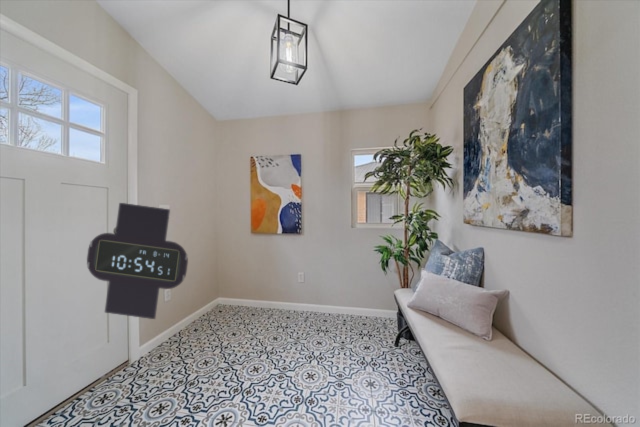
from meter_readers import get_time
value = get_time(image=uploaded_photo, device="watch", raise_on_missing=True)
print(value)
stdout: 10:54
